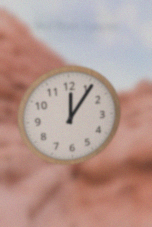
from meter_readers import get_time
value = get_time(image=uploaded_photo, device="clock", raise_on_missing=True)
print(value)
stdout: 12:06
